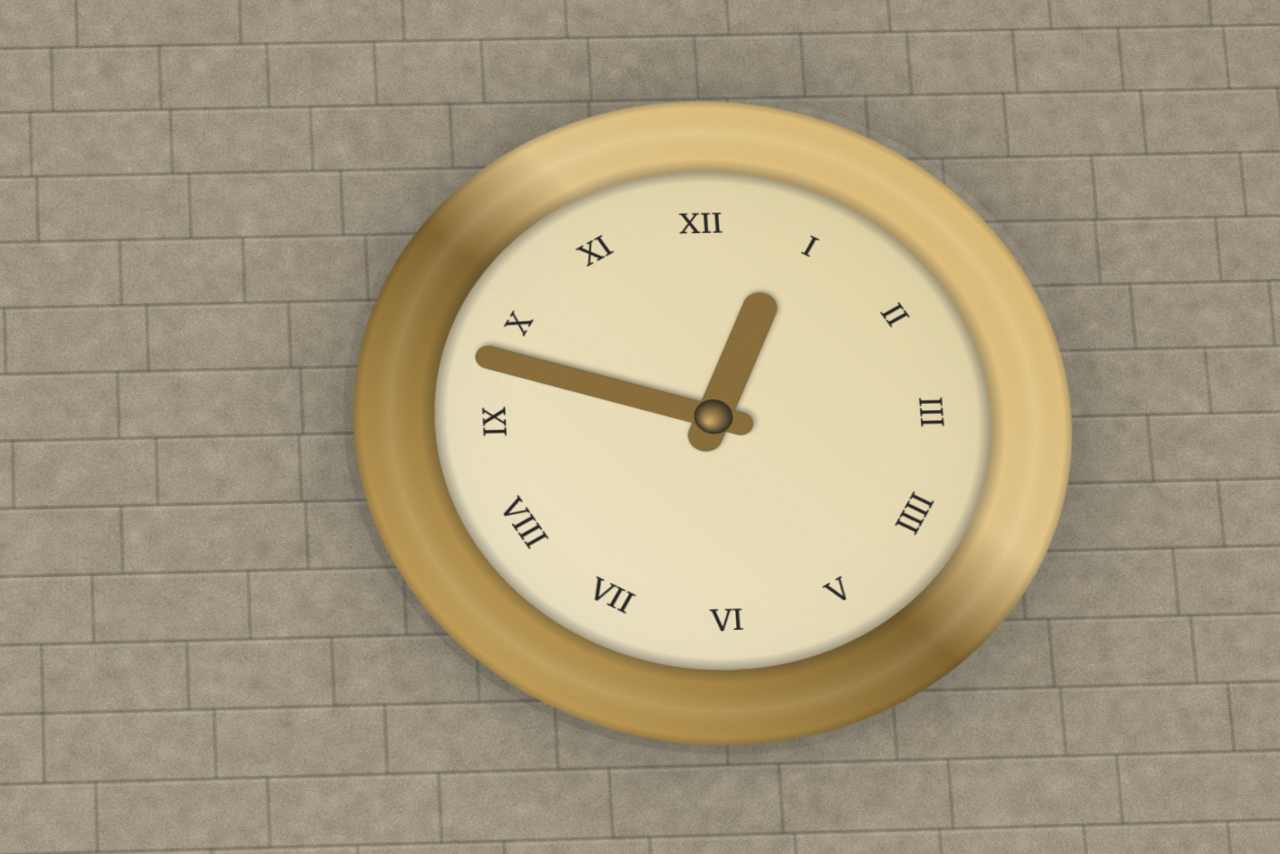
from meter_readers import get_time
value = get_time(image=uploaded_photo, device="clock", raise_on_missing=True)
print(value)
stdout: 12:48
